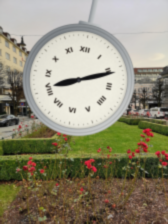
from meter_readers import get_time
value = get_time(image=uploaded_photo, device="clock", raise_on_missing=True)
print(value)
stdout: 8:11
